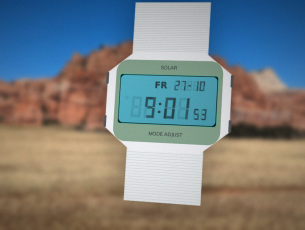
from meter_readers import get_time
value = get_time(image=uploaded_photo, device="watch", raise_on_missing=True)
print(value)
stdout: 9:01:53
